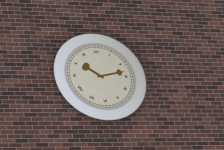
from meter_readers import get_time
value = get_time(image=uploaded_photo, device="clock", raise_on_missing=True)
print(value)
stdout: 10:13
